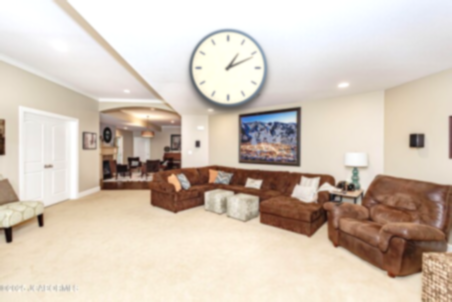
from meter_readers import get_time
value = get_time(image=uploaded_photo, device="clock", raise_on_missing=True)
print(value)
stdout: 1:11
